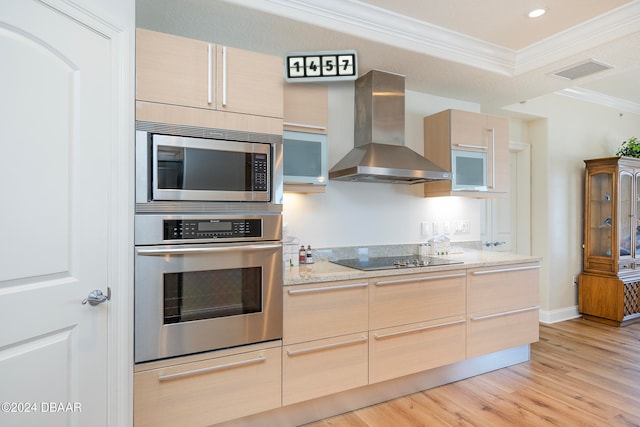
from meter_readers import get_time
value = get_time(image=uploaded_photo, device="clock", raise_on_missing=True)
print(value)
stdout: 14:57
